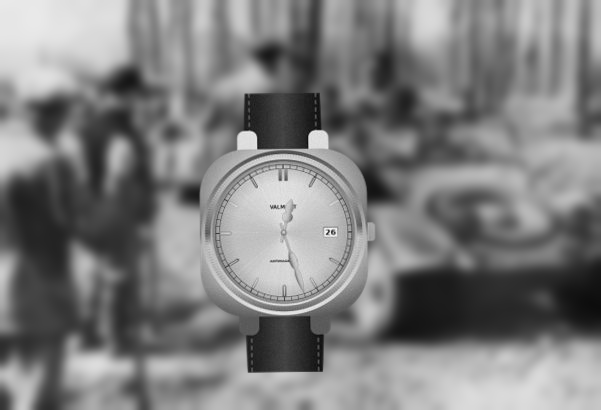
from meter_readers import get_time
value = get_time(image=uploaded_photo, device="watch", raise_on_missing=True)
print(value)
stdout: 12:27
